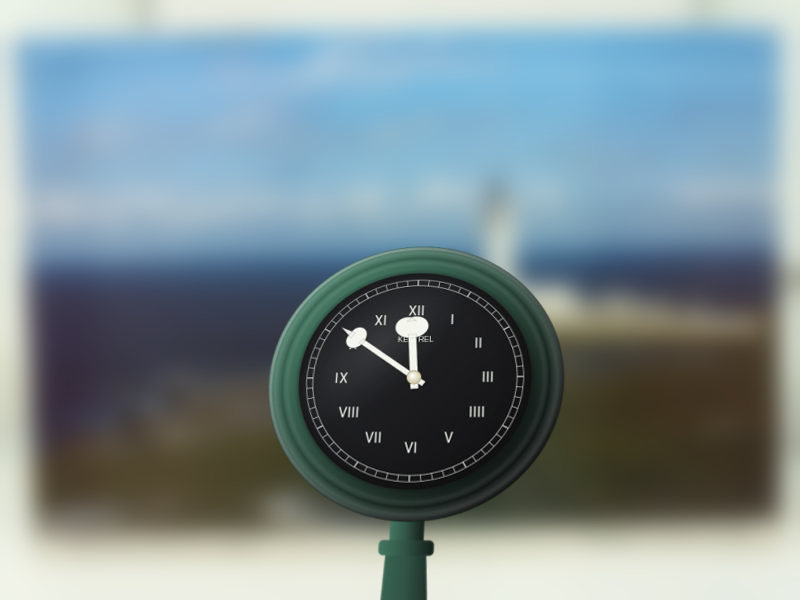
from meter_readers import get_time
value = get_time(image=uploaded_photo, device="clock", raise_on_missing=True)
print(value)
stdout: 11:51
